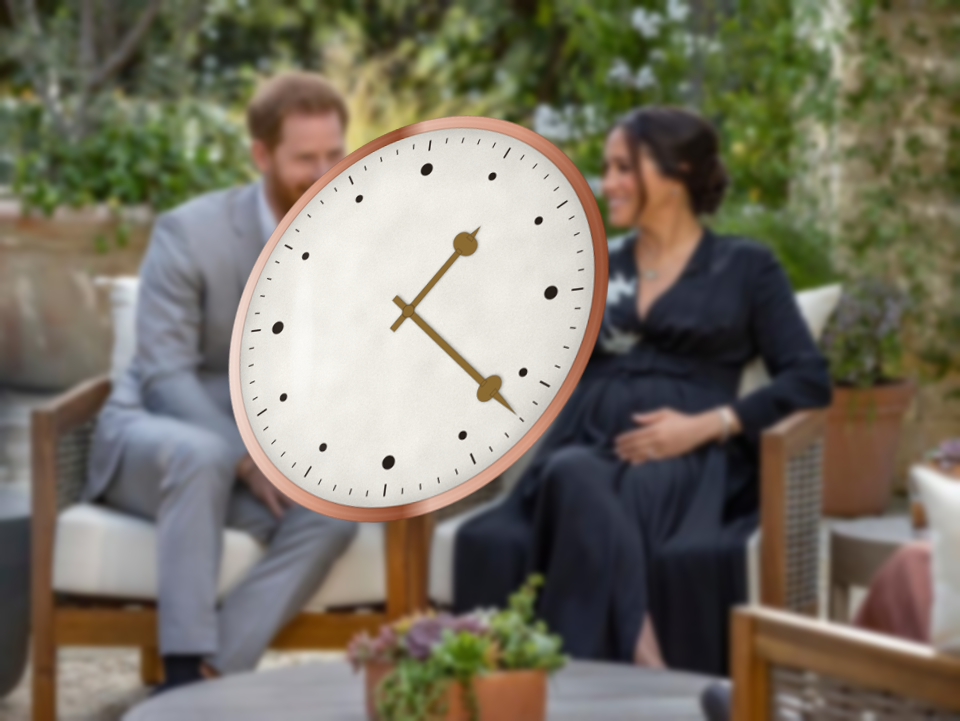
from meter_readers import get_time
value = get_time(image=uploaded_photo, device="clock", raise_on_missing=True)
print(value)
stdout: 1:22
